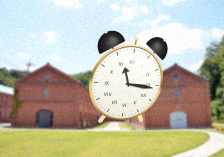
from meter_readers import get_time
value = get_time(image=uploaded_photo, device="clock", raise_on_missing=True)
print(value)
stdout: 11:16
